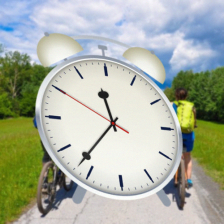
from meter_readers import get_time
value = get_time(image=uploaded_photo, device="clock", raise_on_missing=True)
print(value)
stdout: 11:36:50
